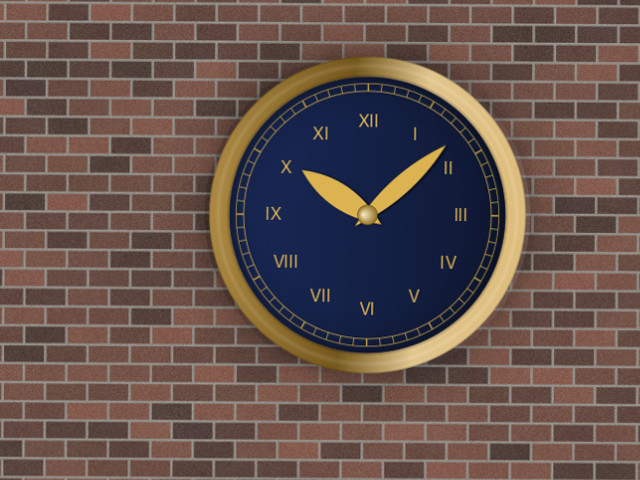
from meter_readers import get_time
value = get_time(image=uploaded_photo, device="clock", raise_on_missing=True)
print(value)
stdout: 10:08
